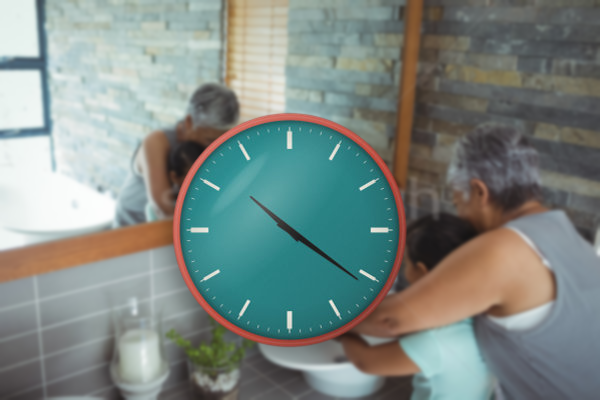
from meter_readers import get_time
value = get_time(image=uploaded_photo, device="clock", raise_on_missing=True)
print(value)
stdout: 10:21
